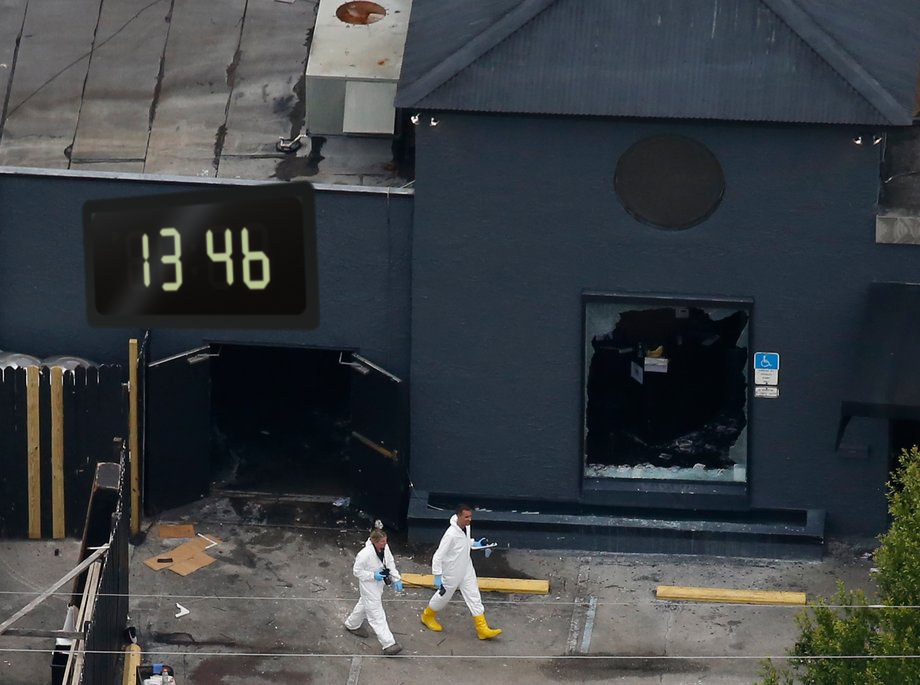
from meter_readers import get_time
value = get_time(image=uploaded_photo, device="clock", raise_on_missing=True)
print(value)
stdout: 13:46
